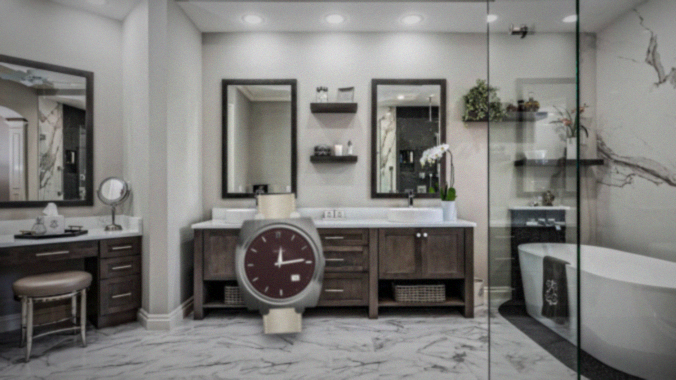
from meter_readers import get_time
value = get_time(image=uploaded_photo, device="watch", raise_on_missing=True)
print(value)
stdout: 12:14
